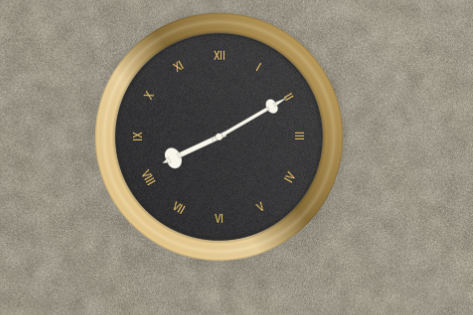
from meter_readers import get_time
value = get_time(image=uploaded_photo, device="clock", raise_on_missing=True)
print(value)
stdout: 8:10
